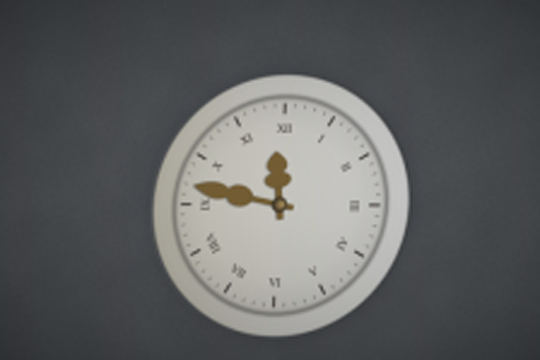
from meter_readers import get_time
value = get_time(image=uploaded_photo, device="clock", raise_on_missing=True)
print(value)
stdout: 11:47
